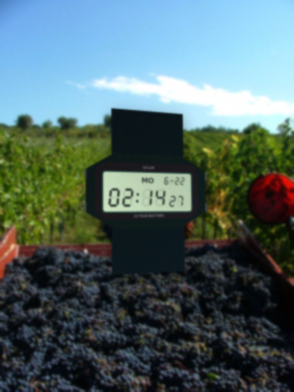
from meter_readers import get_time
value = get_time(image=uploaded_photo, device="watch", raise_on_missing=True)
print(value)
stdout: 2:14:27
